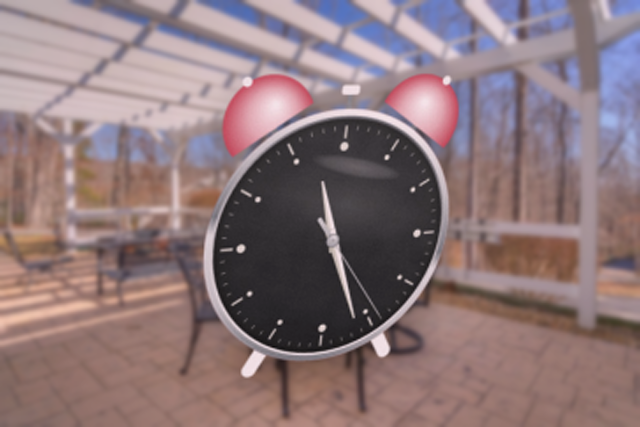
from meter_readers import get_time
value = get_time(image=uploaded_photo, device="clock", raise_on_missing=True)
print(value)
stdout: 11:26:24
